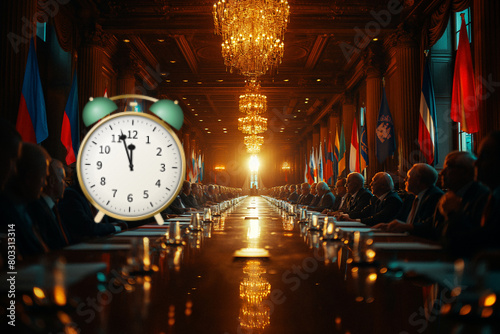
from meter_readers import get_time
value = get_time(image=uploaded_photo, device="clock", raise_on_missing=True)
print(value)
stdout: 11:57
